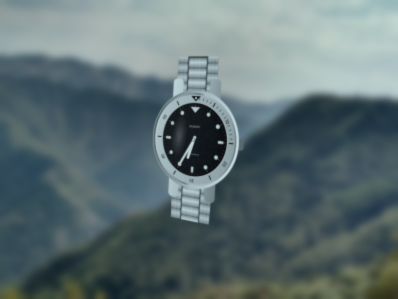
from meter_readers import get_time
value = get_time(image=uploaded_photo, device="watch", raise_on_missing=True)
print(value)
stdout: 6:35
